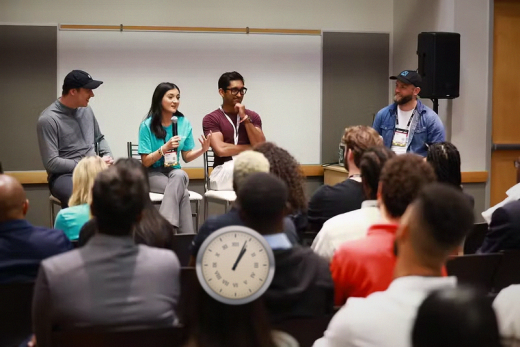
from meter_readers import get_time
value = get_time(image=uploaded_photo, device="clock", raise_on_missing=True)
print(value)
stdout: 1:04
